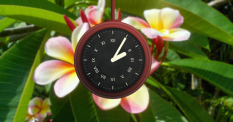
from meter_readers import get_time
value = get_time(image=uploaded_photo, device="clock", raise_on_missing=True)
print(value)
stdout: 2:05
